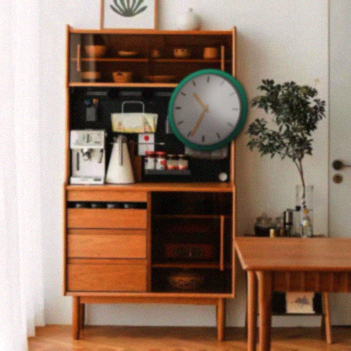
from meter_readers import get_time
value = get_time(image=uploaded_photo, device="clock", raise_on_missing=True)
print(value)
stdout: 10:34
